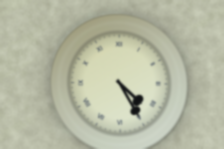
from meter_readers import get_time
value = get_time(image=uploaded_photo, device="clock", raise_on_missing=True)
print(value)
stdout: 4:25
